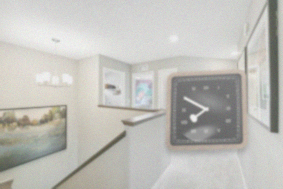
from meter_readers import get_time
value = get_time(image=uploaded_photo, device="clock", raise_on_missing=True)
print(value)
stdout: 7:50
